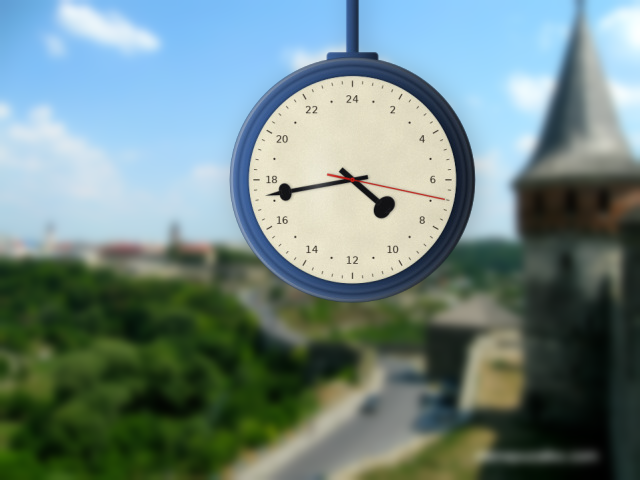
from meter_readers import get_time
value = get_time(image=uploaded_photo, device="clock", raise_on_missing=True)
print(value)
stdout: 8:43:17
